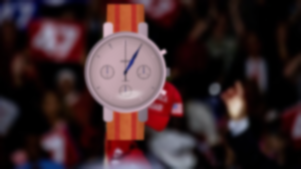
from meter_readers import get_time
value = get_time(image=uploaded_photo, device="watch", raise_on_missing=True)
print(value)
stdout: 1:05
